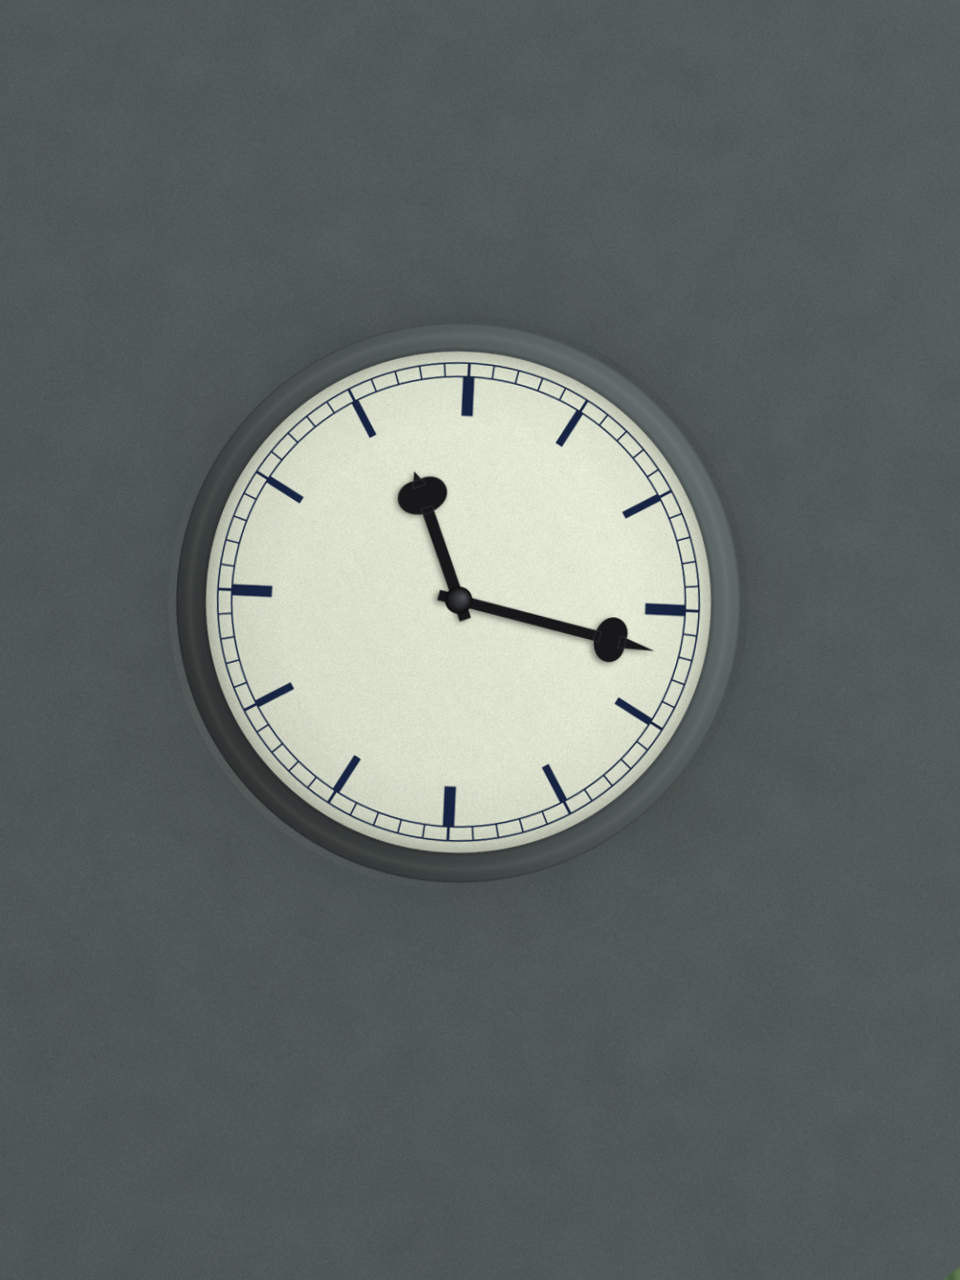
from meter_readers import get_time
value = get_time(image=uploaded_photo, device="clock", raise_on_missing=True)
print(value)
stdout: 11:17
